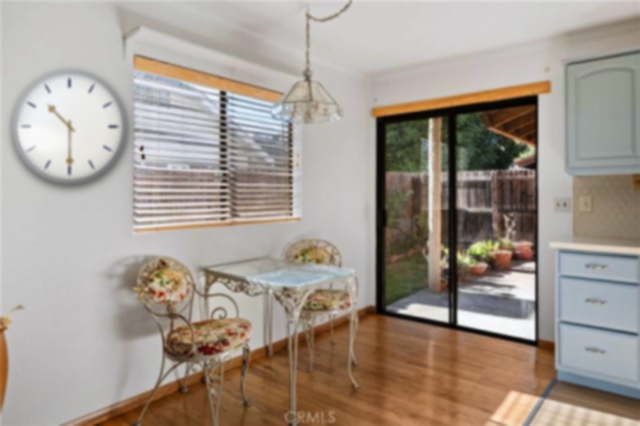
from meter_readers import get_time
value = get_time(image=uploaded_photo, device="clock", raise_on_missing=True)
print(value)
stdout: 10:30
